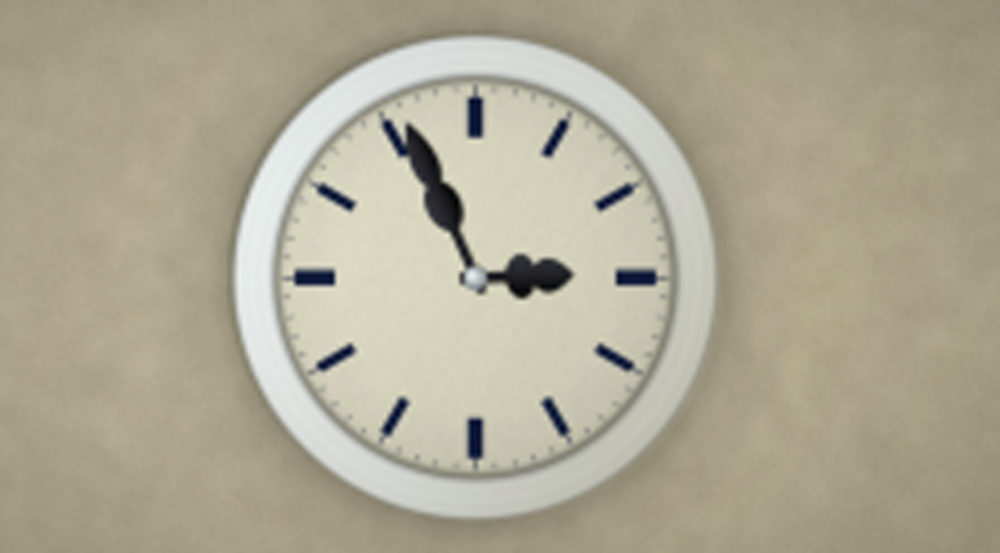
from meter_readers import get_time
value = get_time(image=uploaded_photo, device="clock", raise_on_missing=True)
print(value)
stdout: 2:56
